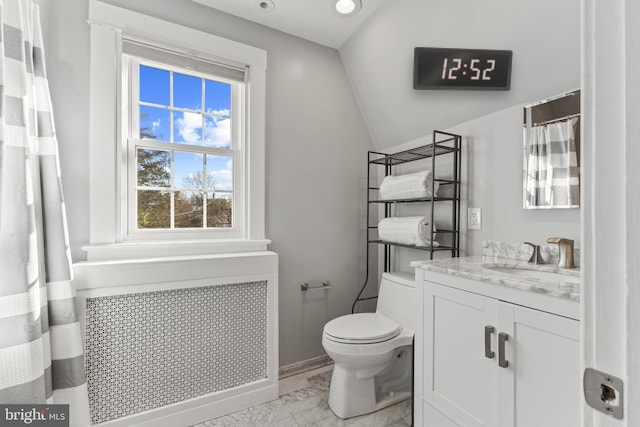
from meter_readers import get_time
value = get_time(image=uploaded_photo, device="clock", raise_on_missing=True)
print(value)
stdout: 12:52
